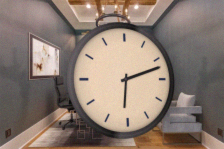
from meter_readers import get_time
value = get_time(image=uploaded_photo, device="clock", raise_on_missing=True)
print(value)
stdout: 6:12
